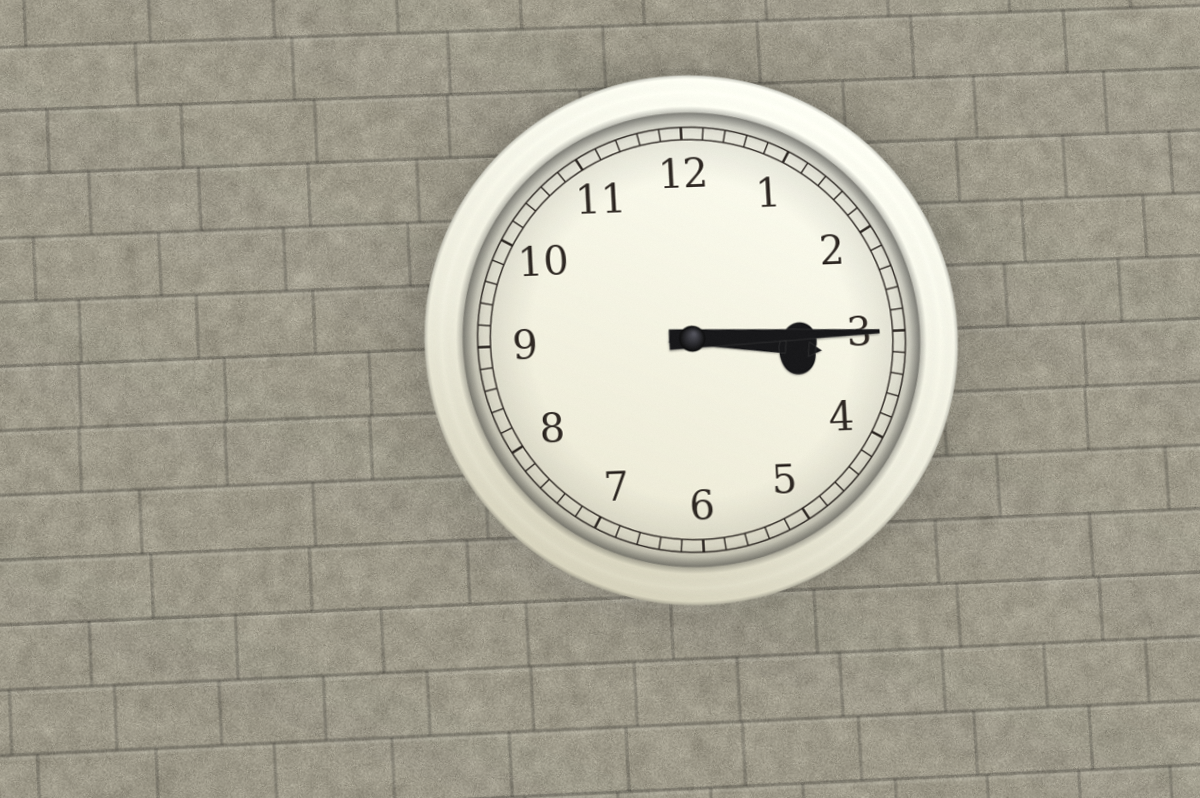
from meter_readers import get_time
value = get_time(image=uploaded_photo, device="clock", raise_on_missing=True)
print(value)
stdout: 3:15
